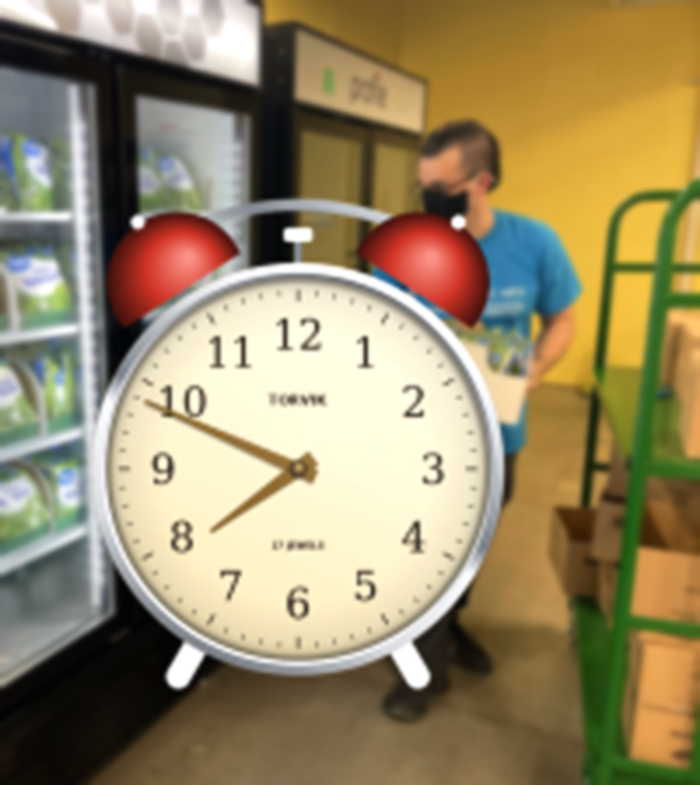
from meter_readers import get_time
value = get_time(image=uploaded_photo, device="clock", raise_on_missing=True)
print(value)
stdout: 7:49
